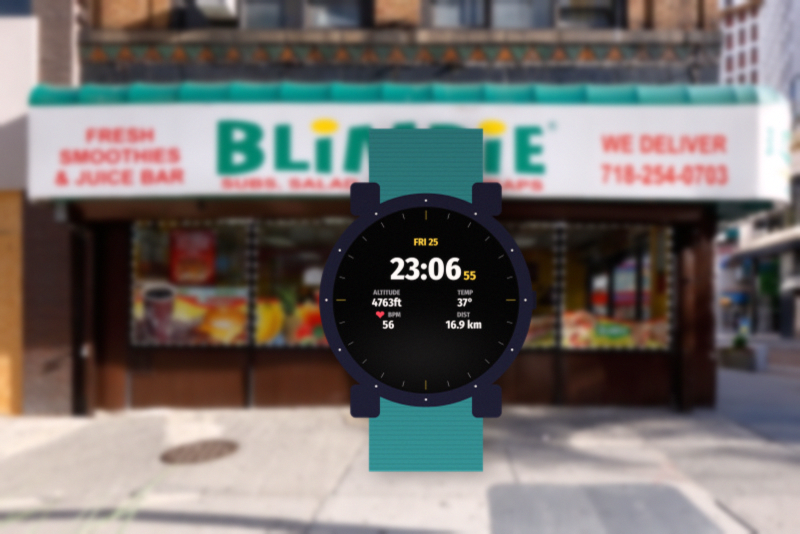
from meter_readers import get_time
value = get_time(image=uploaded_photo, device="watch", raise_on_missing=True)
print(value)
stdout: 23:06:55
